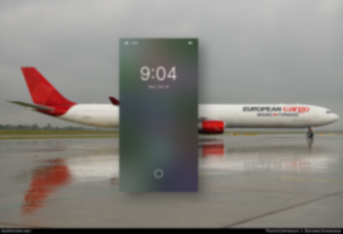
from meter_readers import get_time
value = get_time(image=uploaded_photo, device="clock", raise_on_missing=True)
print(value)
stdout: 9:04
